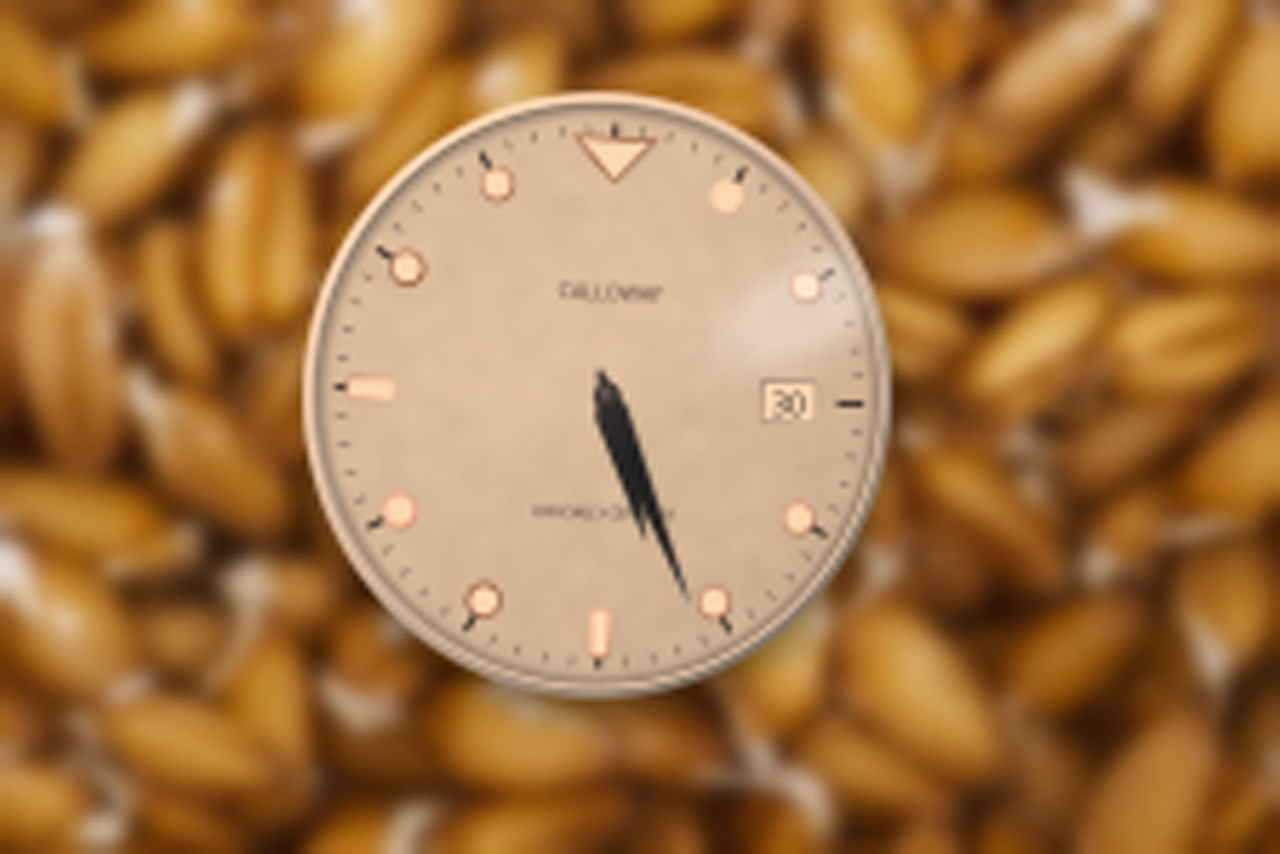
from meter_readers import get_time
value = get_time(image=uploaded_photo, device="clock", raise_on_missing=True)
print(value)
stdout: 5:26
